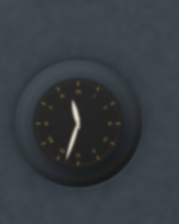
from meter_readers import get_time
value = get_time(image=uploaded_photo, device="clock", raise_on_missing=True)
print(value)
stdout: 11:33
